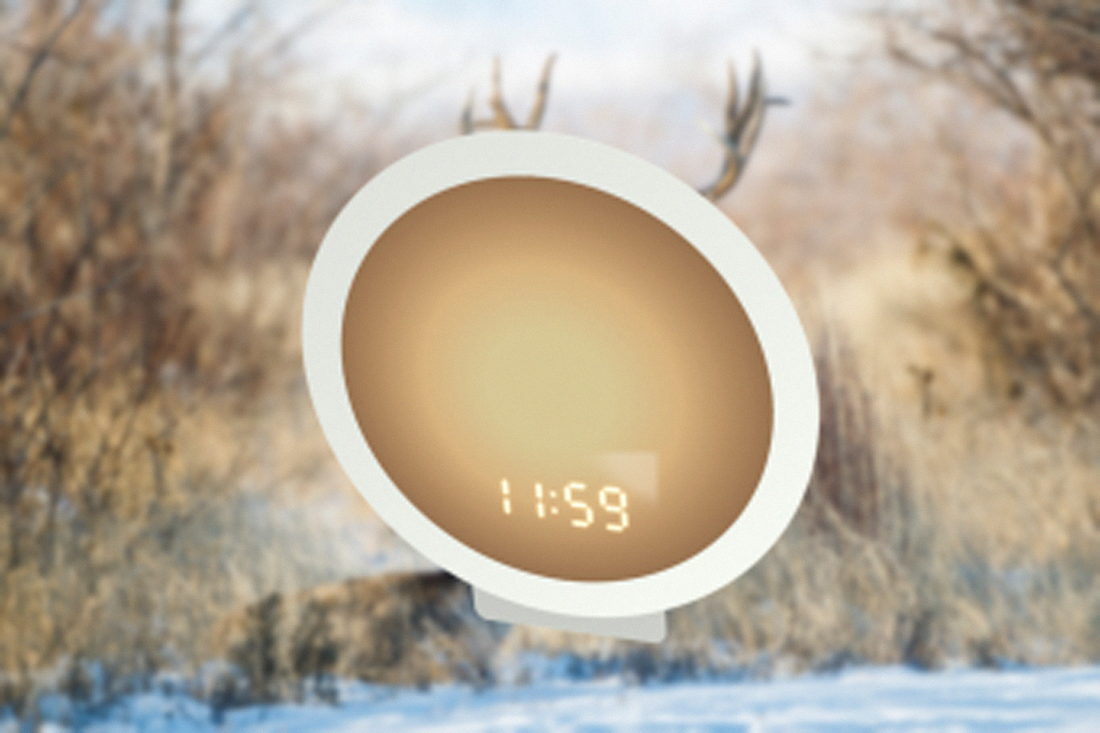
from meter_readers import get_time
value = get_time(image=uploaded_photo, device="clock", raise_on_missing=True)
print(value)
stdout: 11:59
